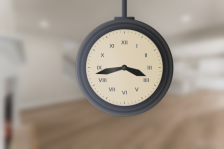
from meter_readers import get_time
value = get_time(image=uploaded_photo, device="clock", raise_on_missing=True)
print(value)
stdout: 3:43
